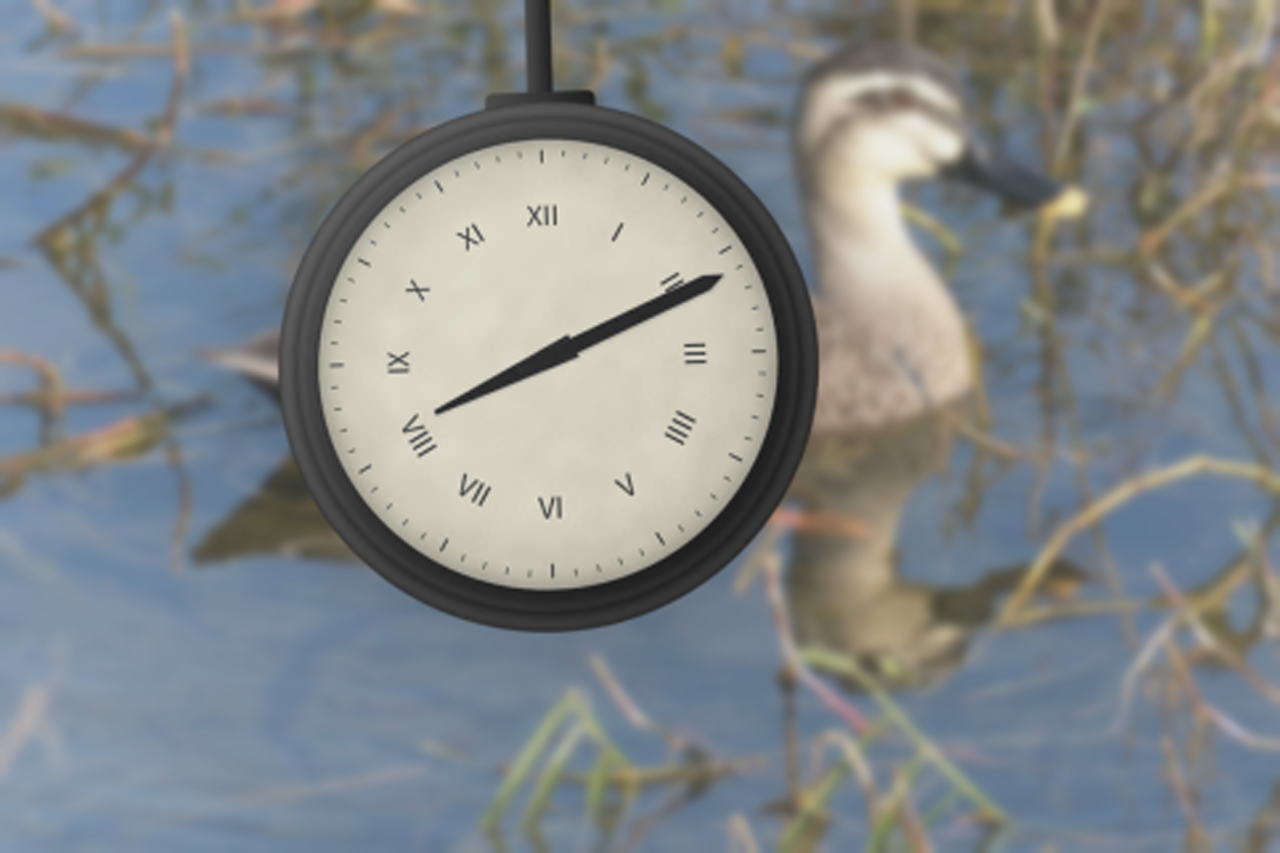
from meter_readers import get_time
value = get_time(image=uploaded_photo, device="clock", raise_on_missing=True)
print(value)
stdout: 8:11
